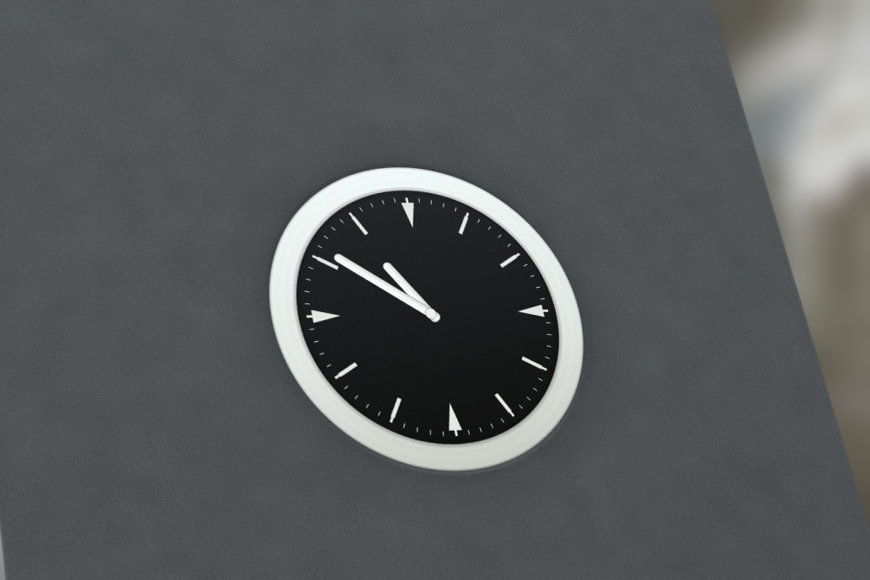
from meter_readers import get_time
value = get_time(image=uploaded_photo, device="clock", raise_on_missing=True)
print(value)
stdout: 10:51
